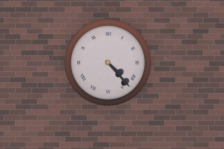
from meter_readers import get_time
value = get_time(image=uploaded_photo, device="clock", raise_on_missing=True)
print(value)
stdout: 4:23
